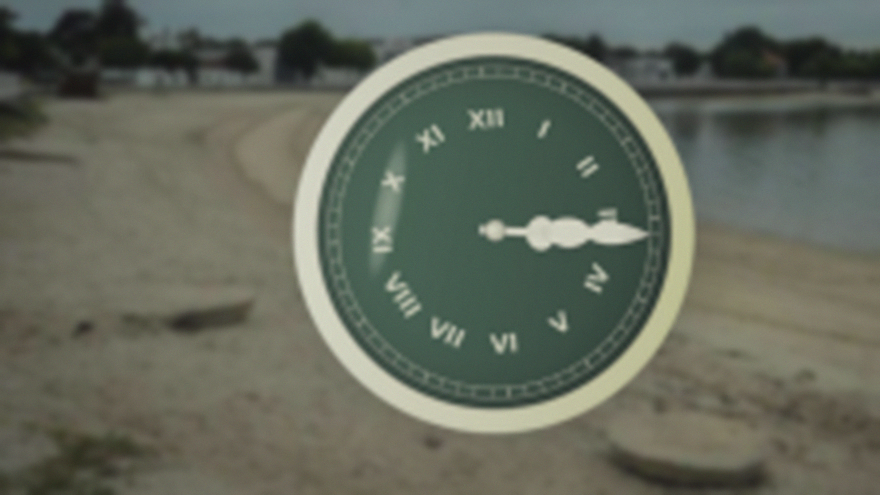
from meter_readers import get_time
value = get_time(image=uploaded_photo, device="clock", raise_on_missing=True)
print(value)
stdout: 3:16
